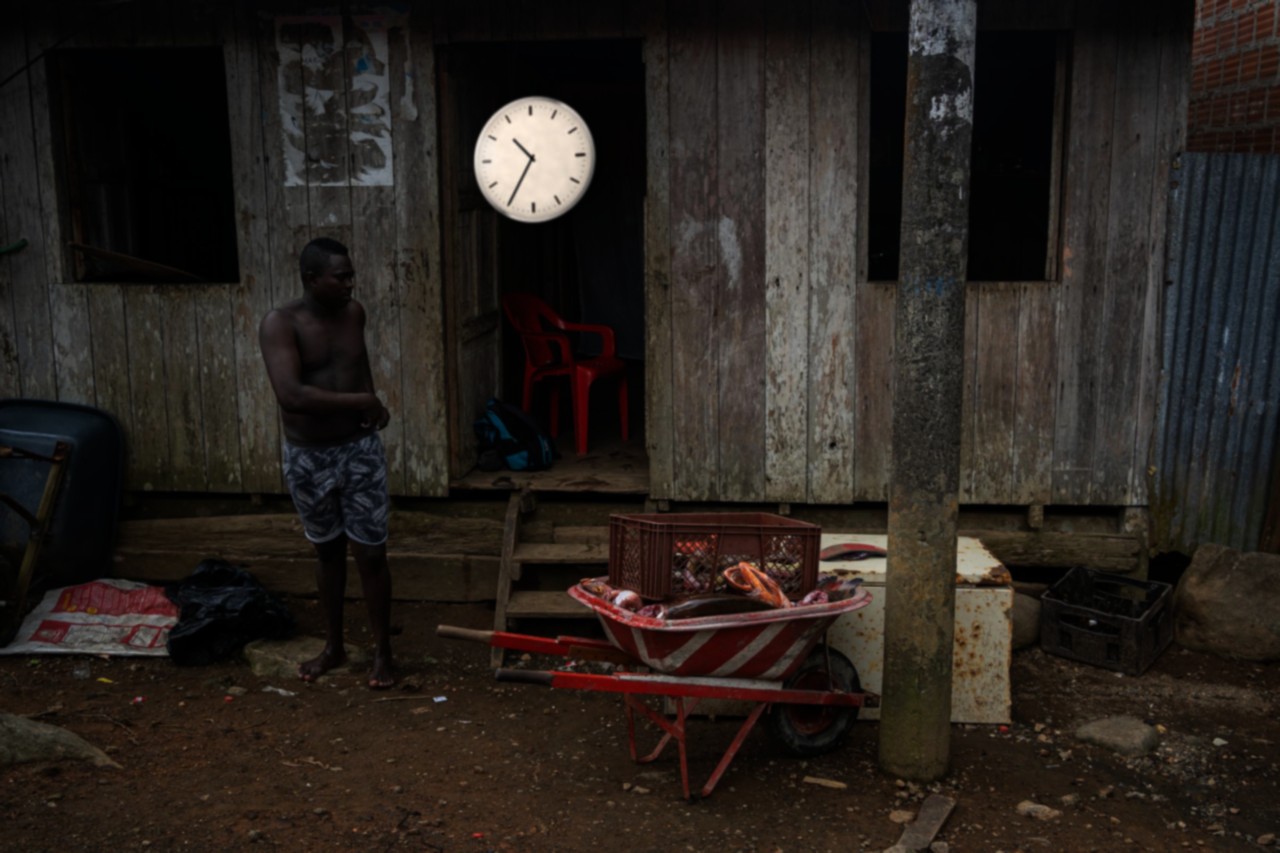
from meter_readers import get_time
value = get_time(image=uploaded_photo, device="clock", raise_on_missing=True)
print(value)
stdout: 10:35
